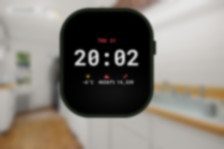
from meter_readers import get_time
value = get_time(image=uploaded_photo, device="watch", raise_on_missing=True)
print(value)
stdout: 20:02
